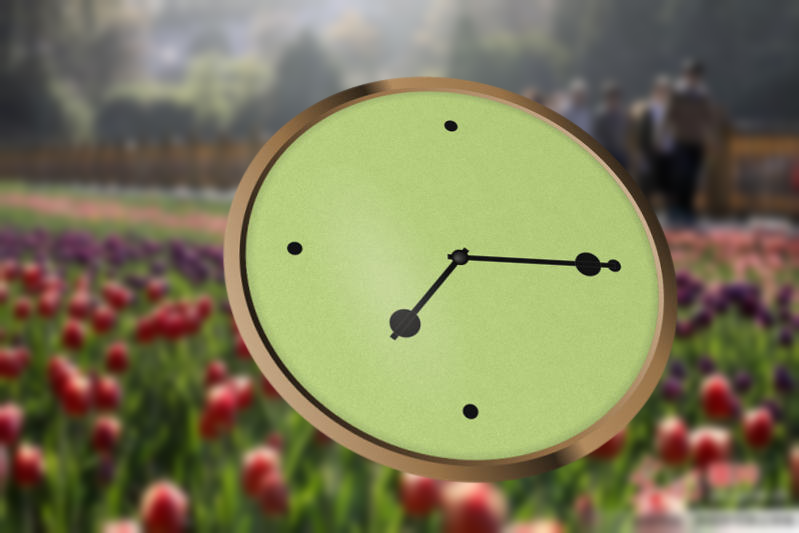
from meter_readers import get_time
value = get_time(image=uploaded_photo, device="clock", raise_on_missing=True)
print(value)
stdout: 7:15
